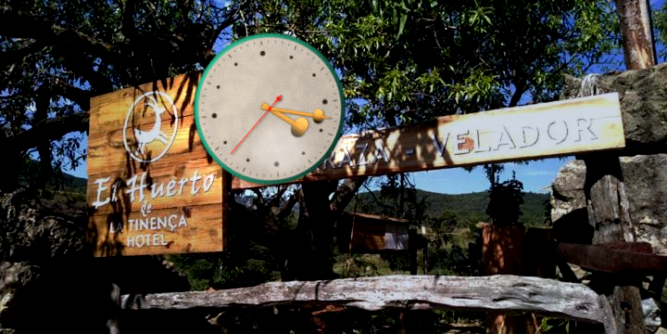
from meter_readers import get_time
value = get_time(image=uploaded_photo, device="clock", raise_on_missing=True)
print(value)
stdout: 4:17:38
